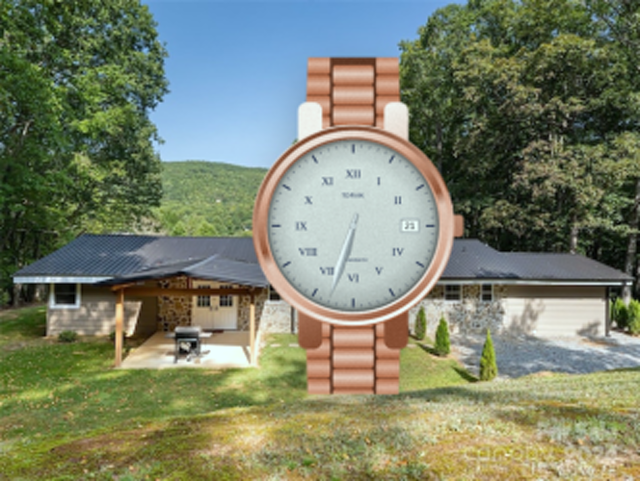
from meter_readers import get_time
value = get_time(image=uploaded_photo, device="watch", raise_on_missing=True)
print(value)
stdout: 6:33
